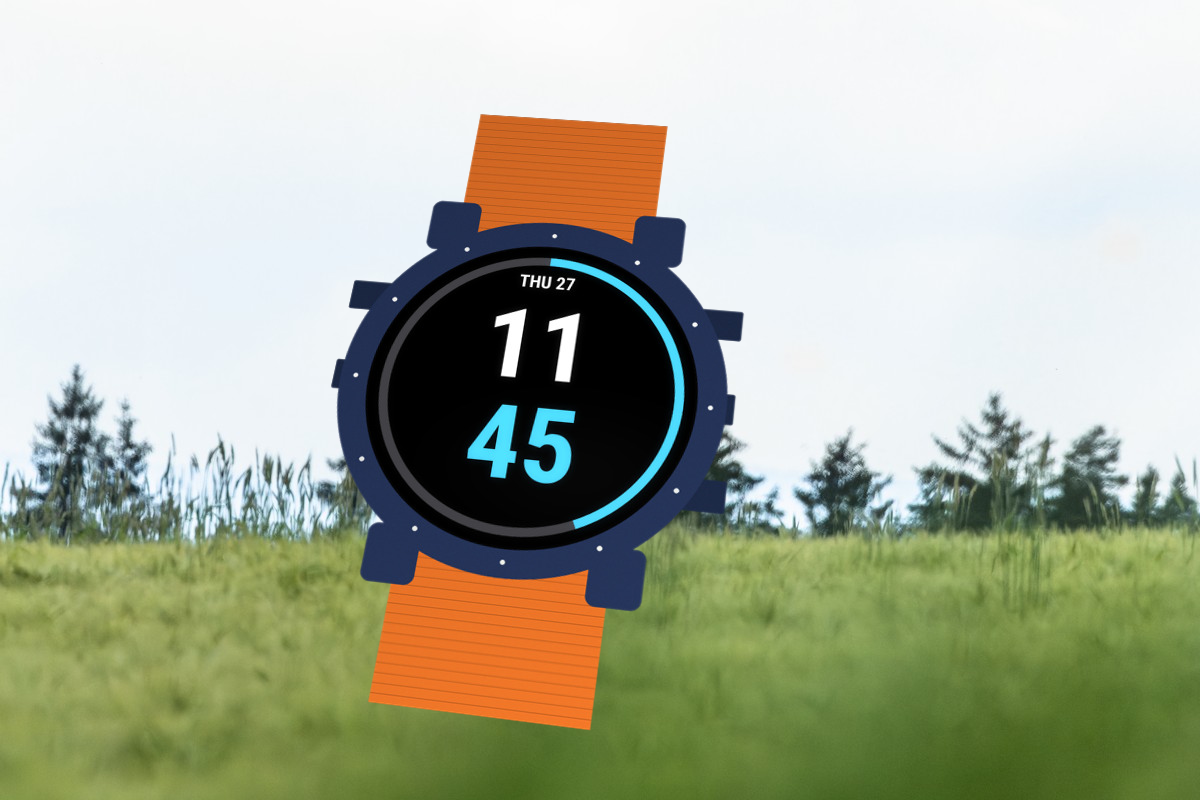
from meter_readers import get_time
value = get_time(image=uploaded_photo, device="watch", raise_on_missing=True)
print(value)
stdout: 11:45
